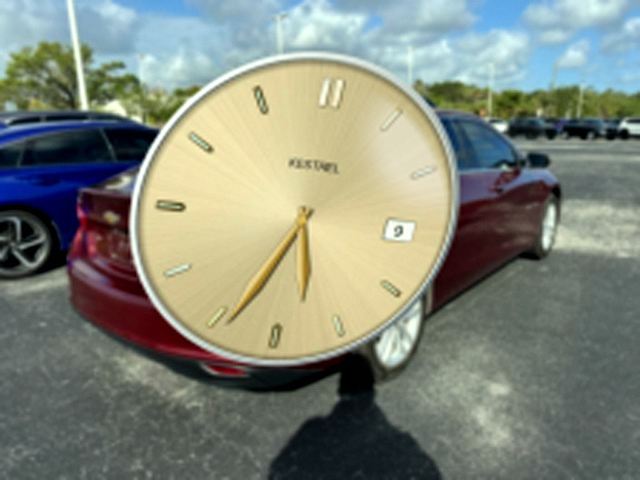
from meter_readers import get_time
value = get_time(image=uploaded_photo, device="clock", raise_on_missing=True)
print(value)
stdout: 5:34
